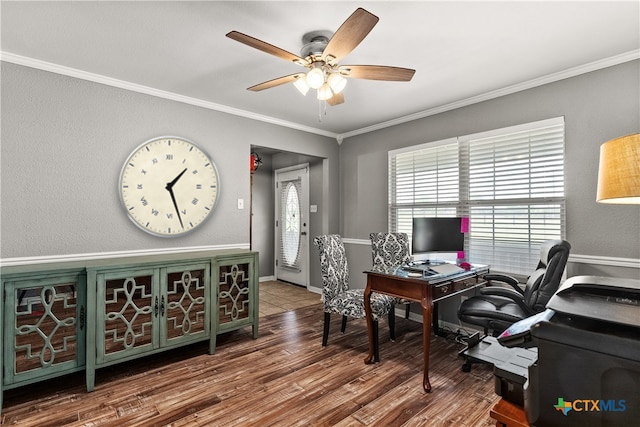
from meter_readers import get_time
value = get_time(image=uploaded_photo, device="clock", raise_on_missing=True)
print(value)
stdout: 1:27
